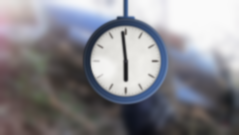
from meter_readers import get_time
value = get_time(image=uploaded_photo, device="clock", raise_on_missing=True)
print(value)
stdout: 5:59
